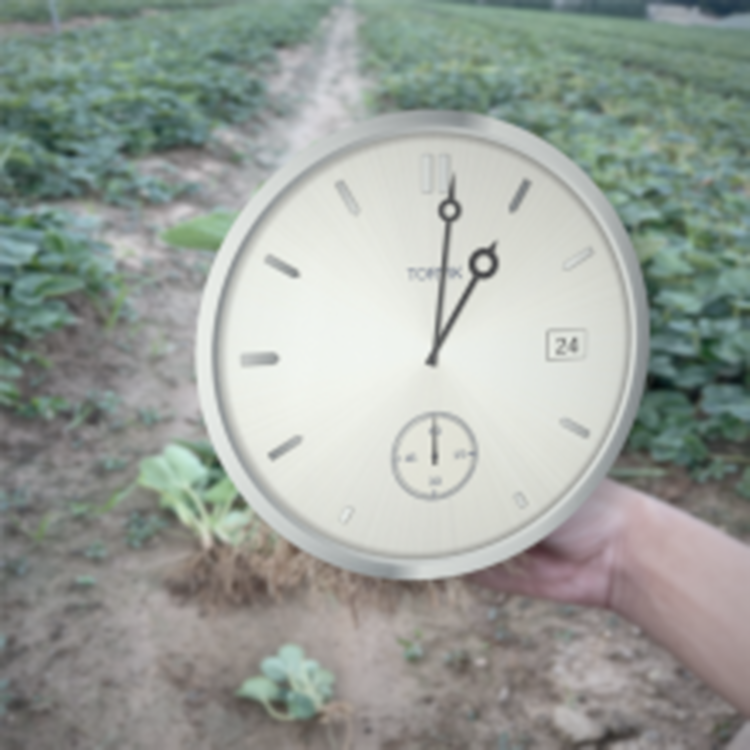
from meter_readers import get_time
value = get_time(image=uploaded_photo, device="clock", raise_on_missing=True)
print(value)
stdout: 1:01
